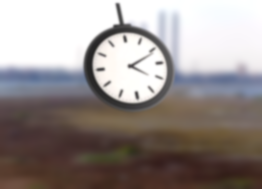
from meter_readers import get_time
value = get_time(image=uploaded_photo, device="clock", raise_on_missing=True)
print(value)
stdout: 4:11
